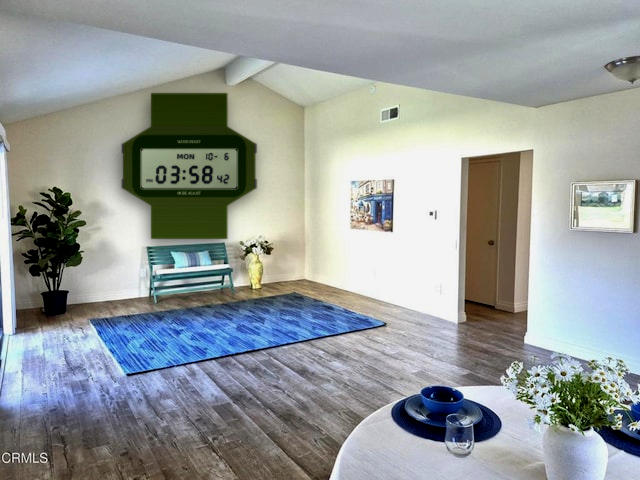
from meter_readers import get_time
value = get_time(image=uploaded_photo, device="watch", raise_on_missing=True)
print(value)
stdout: 3:58:42
